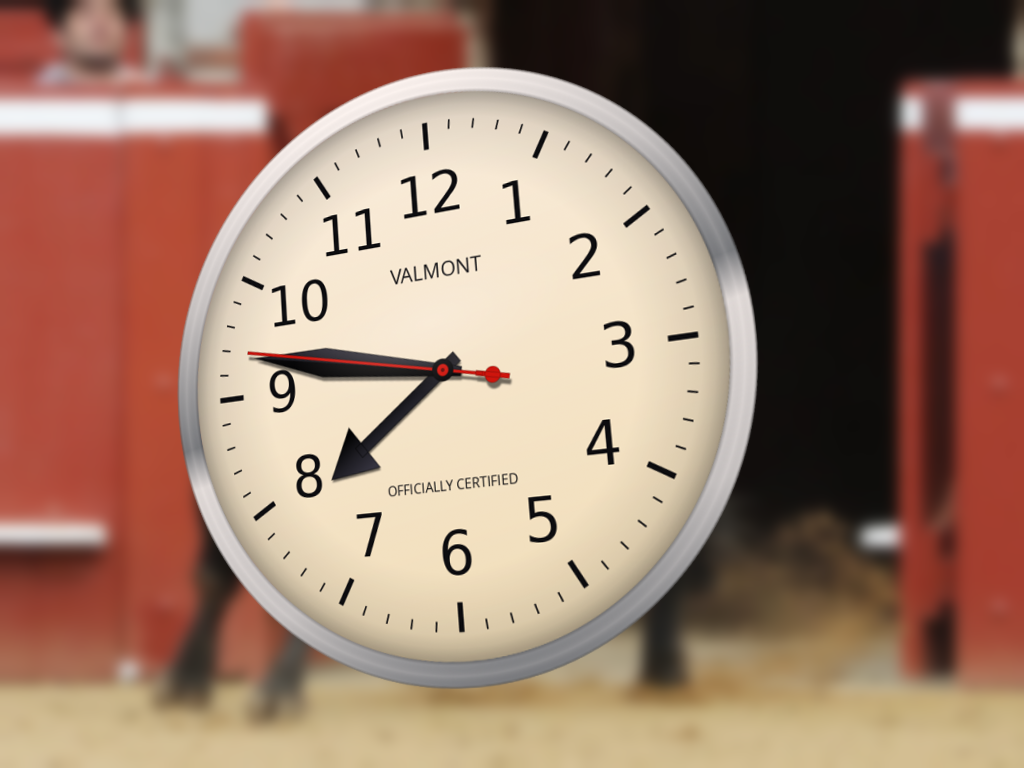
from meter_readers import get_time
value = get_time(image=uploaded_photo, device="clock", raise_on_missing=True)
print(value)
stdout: 7:46:47
